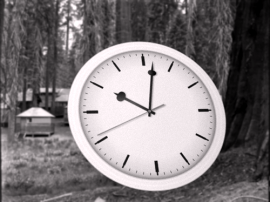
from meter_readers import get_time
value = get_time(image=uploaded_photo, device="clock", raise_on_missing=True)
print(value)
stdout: 10:01:41
